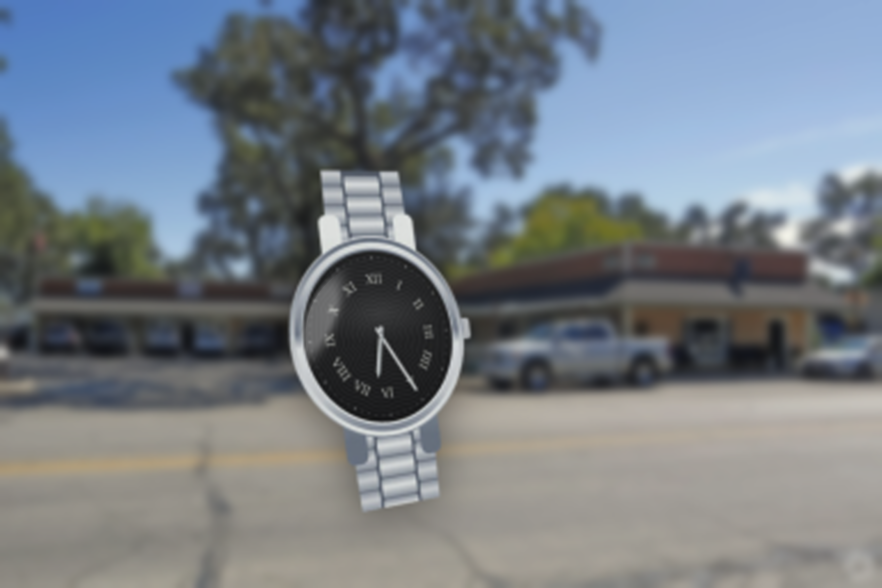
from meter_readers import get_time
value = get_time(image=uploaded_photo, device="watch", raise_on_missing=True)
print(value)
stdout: 6:25
